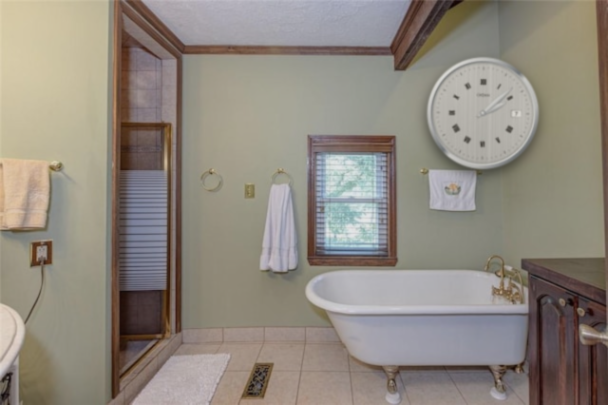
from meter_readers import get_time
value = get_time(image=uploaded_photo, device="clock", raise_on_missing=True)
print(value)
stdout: 2:08
